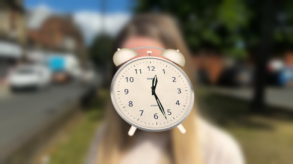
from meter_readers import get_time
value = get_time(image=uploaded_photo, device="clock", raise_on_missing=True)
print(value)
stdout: 12:27
